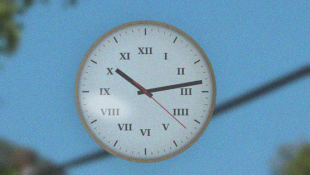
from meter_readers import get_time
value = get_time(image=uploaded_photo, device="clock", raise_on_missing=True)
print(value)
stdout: 10:13:22
